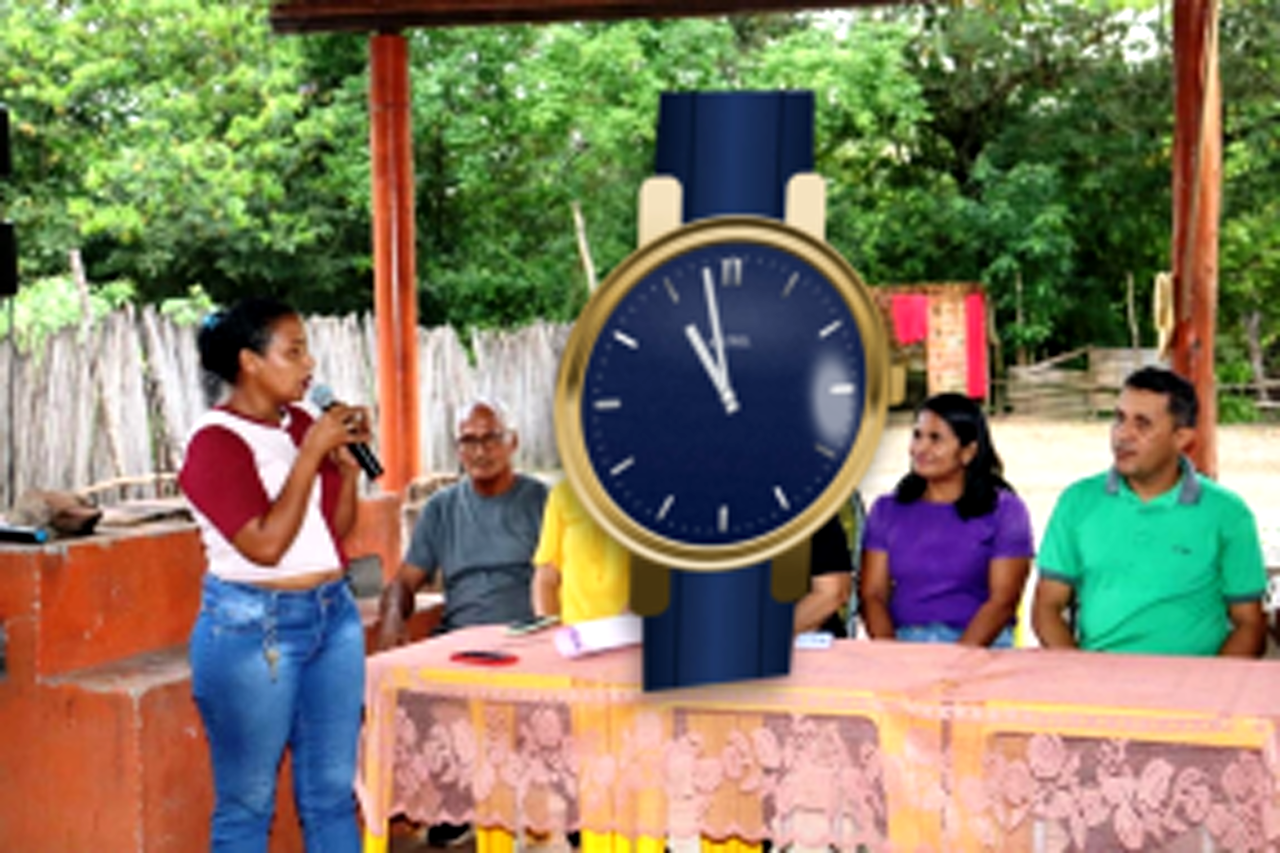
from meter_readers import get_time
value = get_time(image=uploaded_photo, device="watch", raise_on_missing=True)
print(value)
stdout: 10:58
